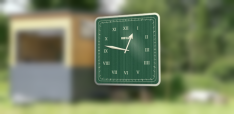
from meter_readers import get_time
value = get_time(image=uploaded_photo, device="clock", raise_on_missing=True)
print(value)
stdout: 12:47
